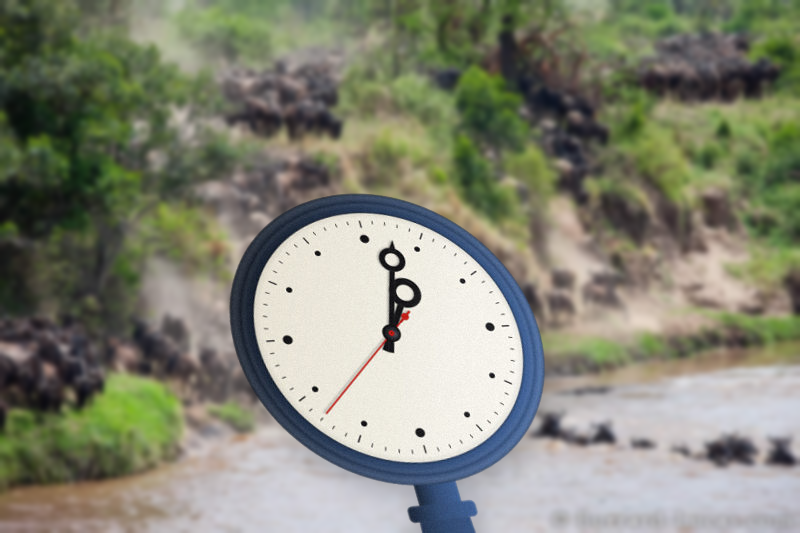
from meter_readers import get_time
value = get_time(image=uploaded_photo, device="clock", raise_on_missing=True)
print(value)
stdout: 1:02:38
